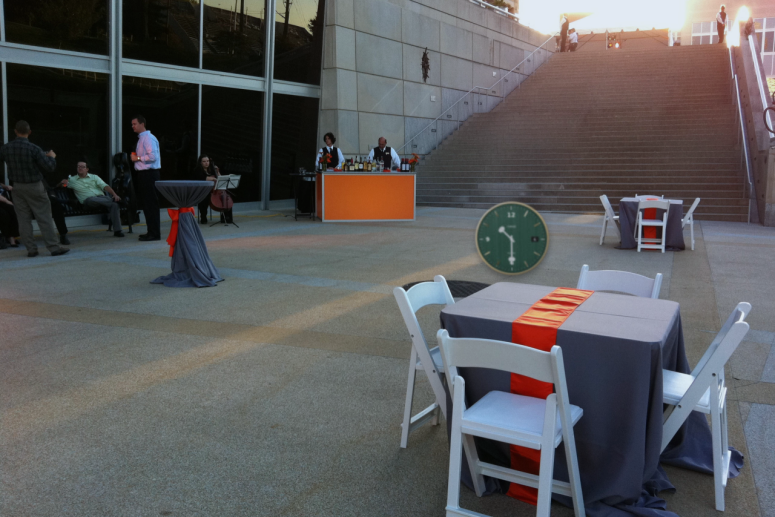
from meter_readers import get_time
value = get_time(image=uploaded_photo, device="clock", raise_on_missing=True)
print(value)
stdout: 10:30
